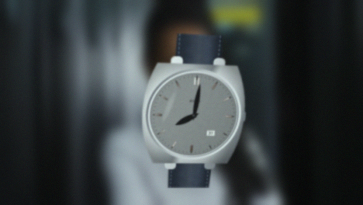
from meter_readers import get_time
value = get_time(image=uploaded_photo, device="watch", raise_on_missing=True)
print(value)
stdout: 8:01
